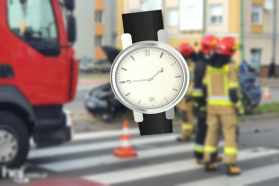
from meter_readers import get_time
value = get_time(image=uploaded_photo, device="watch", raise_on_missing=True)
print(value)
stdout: 1:45
